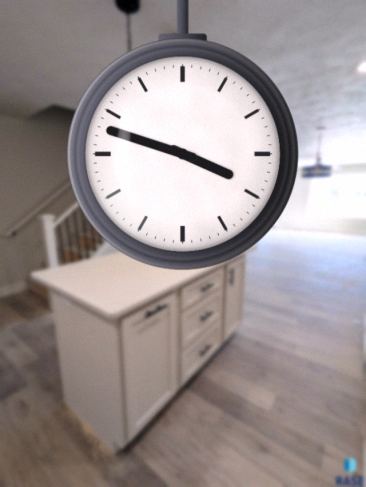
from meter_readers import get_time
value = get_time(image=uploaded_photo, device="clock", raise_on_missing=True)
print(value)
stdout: 3:48
